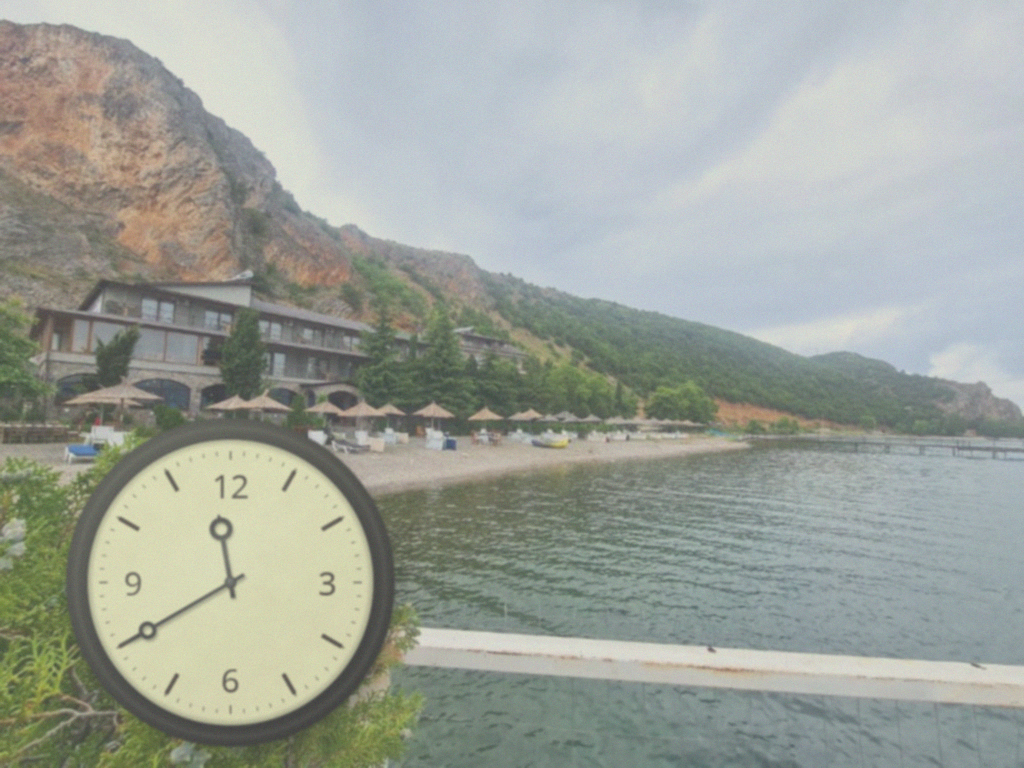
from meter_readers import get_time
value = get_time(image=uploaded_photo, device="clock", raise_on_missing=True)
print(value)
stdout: 11:40
